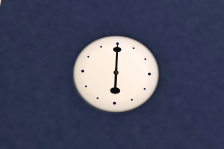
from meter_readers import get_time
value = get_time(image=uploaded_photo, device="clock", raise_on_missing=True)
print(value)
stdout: 6:00
